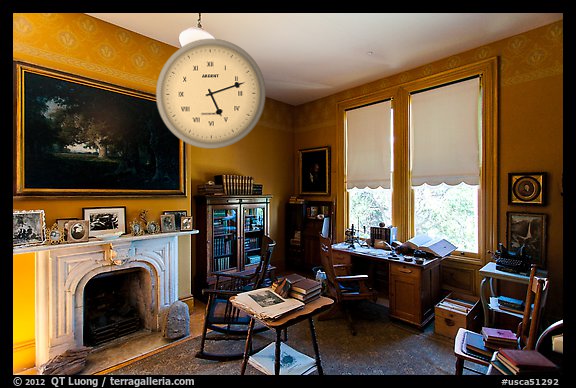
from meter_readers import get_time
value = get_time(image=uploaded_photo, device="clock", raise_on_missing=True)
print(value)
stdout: 5:12
